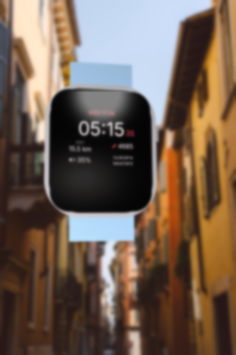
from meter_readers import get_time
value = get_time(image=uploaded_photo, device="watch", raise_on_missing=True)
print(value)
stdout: 5:15
